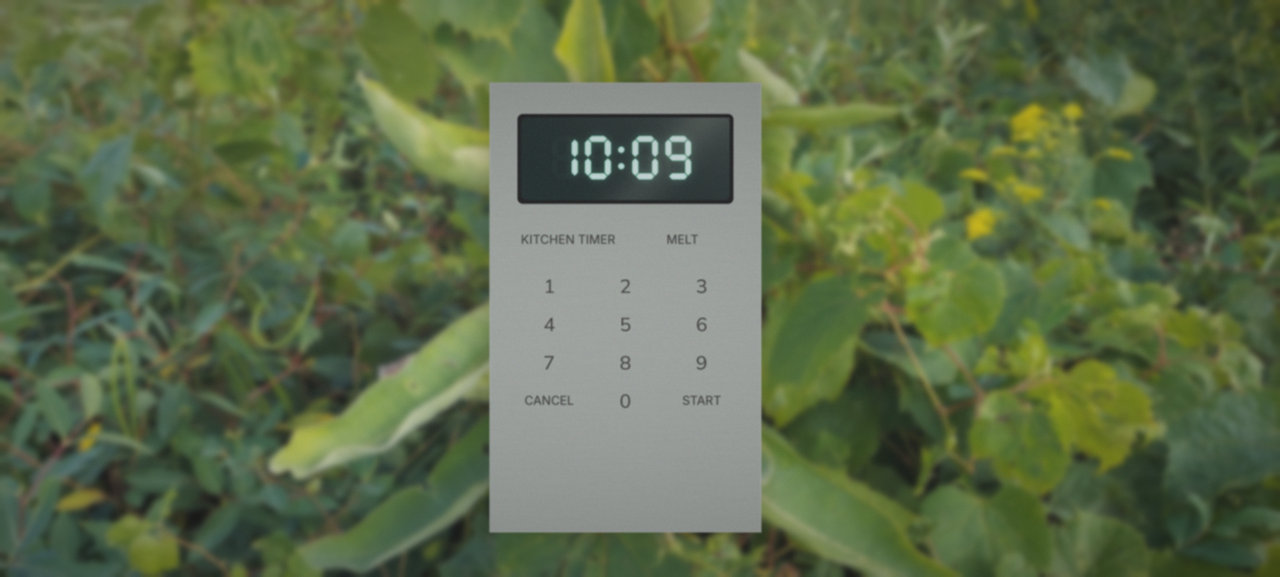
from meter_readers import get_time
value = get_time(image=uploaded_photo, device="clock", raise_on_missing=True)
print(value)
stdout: 10:09
